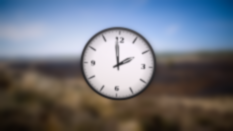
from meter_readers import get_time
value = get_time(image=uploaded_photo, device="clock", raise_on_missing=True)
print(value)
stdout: 1:59
